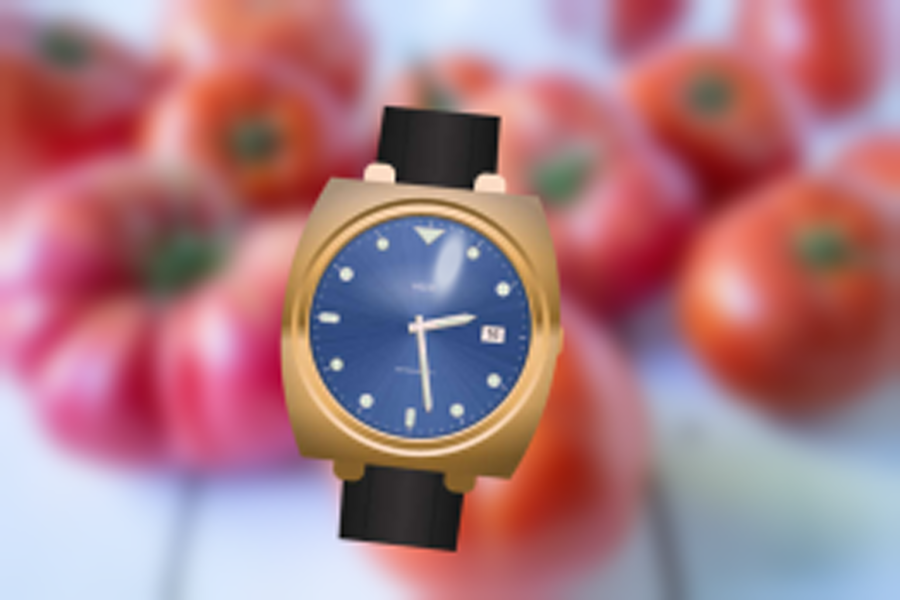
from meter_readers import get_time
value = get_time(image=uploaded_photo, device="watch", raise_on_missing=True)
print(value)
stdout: 2:28
